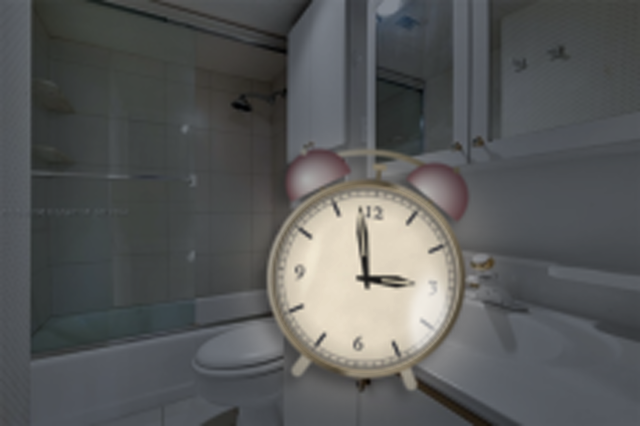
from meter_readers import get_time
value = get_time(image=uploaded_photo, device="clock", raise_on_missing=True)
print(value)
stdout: 2:58
